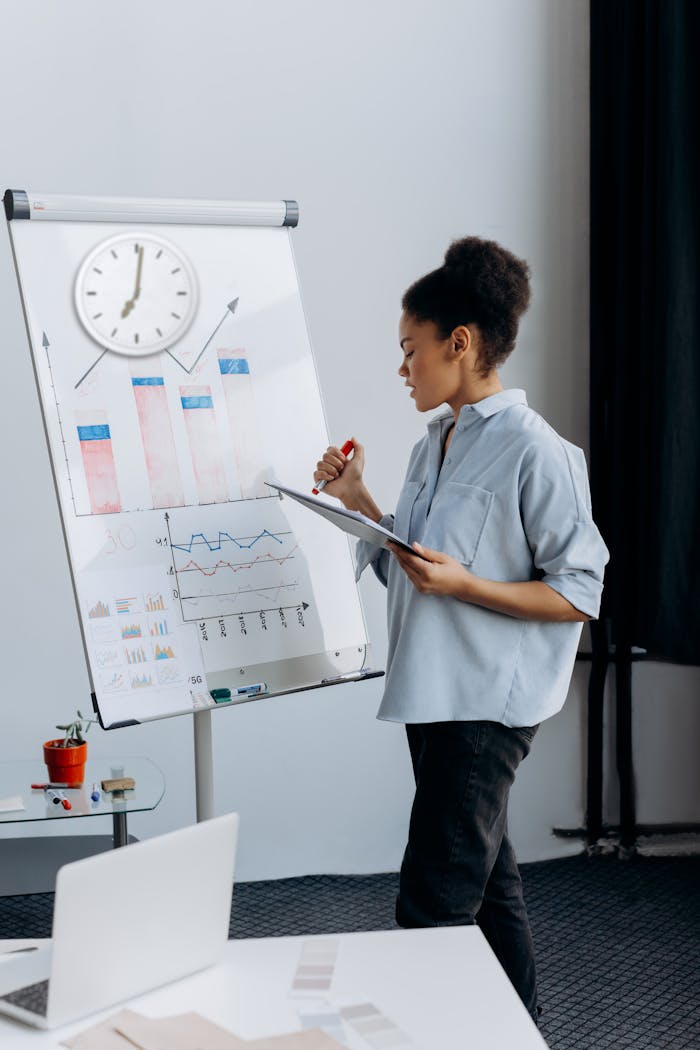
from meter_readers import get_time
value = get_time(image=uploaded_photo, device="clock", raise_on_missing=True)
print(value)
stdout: 7:01
